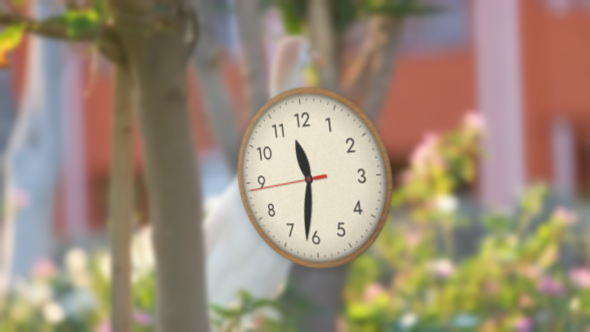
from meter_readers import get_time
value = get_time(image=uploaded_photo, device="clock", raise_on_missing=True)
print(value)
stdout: 11:31:44
